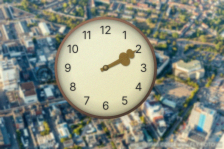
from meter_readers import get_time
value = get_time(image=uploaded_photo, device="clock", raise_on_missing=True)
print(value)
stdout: 2:10
